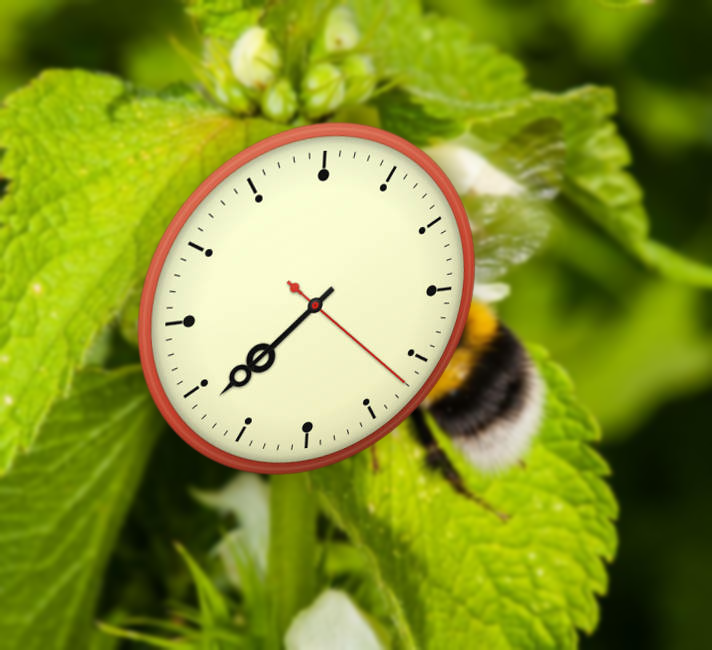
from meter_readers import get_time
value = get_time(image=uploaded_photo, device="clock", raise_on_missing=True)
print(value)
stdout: 7:38:22
